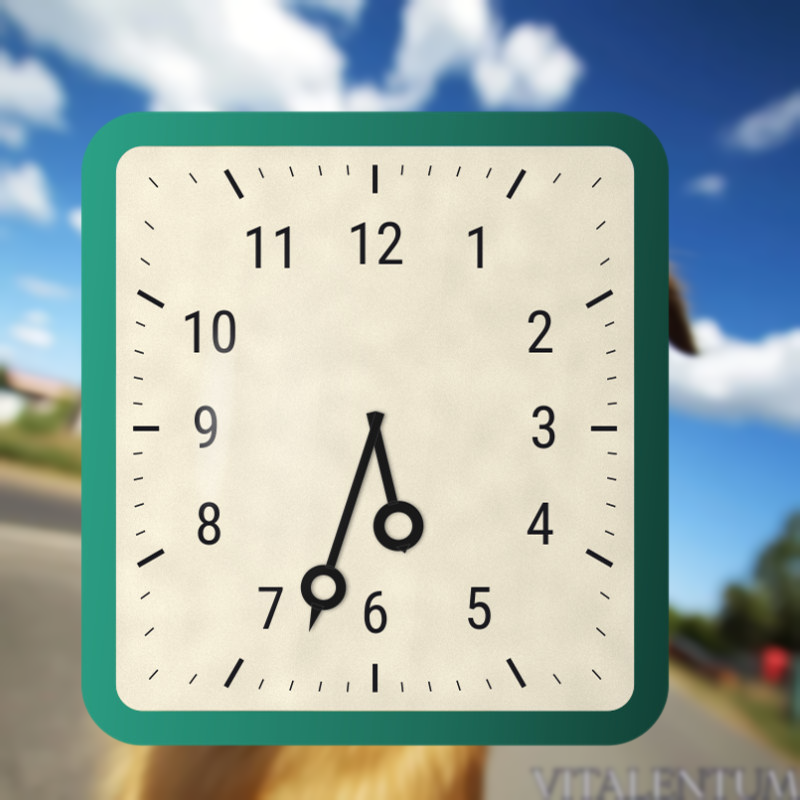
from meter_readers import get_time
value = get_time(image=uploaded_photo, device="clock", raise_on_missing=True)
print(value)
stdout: 5:33
